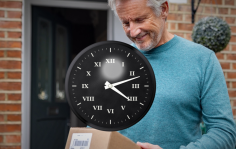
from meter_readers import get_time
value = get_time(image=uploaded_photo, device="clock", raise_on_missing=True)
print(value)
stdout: 4:12
